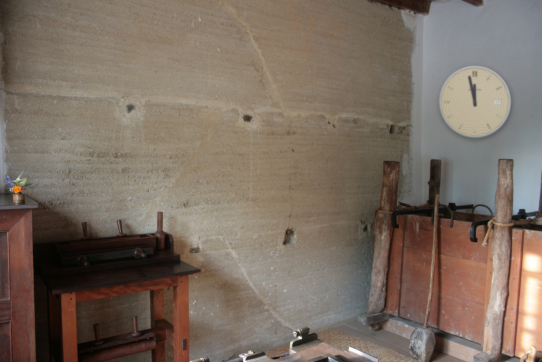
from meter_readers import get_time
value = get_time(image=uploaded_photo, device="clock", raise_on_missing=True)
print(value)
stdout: 11:58
